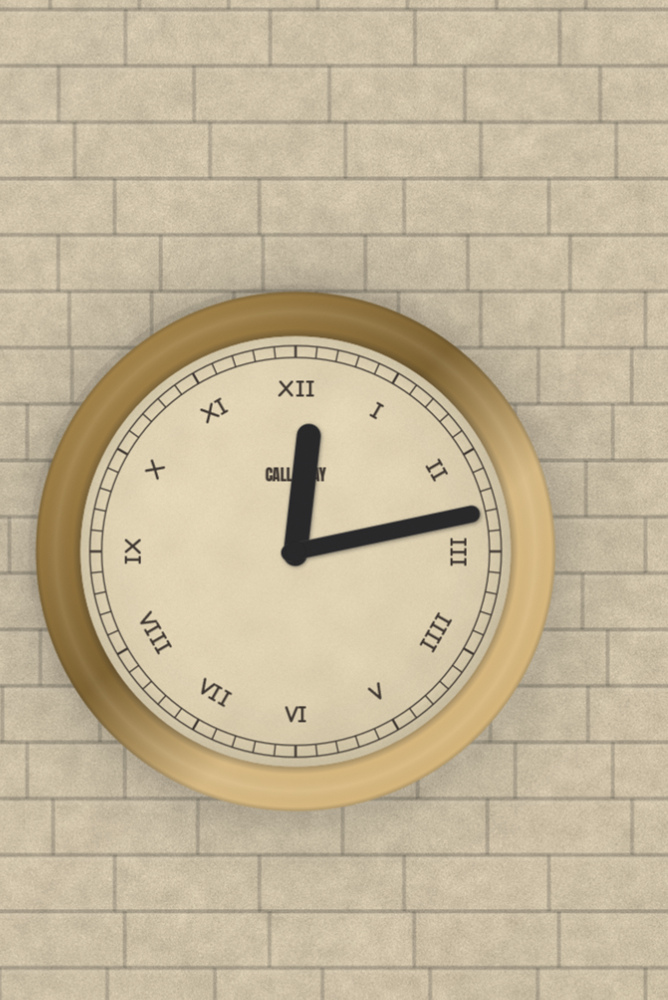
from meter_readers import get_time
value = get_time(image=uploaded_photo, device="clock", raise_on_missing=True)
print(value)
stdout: 12:13
